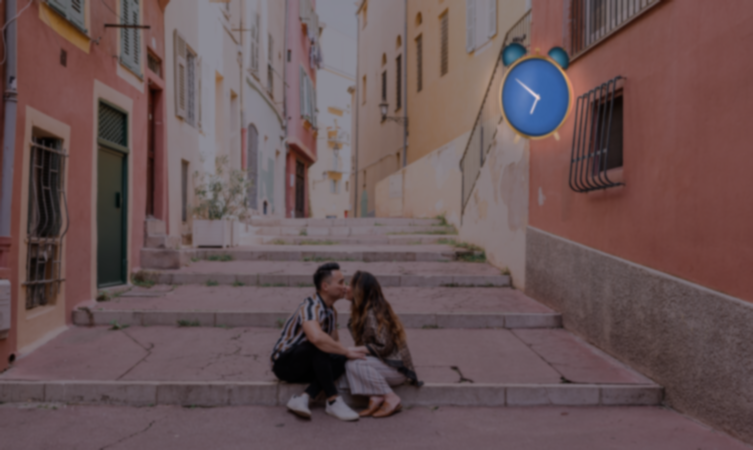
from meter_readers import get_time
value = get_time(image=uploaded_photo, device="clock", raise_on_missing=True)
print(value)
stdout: 6:51
